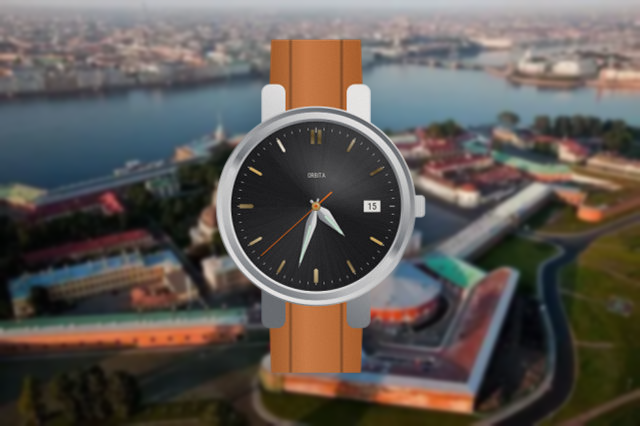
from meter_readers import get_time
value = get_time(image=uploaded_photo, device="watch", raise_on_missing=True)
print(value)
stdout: 4:32:38
